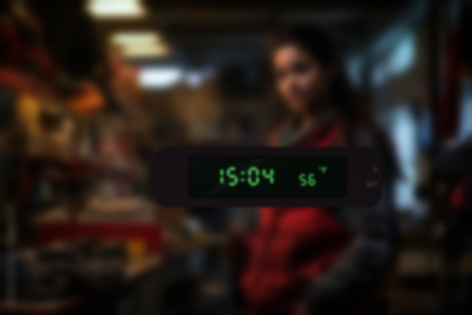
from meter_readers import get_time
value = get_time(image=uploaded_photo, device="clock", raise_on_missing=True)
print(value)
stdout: 15:04
